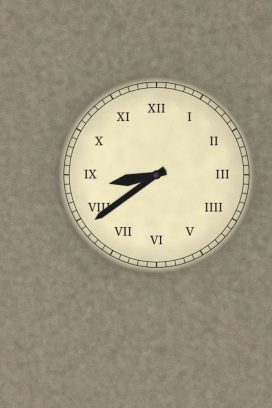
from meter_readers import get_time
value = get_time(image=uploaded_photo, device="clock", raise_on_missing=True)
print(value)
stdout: 8:39
